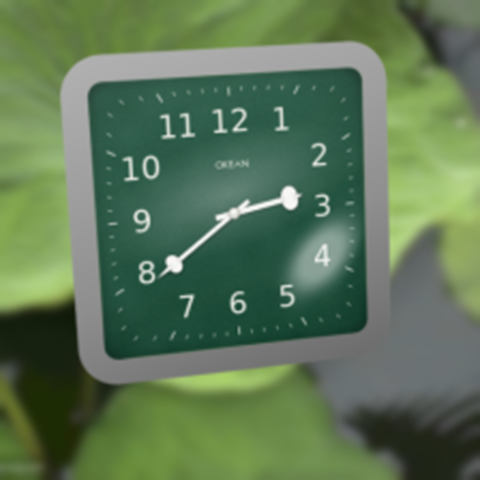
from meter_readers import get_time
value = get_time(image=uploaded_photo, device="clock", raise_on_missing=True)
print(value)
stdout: 2:39
